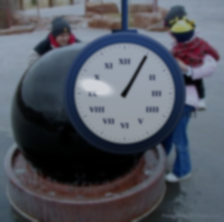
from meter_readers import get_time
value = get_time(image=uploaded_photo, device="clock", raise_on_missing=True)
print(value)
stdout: 1:05
